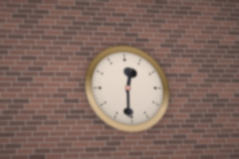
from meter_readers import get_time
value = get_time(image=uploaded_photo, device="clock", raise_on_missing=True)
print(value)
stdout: 12:31
